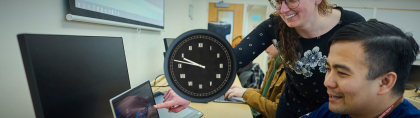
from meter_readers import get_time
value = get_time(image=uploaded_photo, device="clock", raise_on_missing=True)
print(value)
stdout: 9:47
